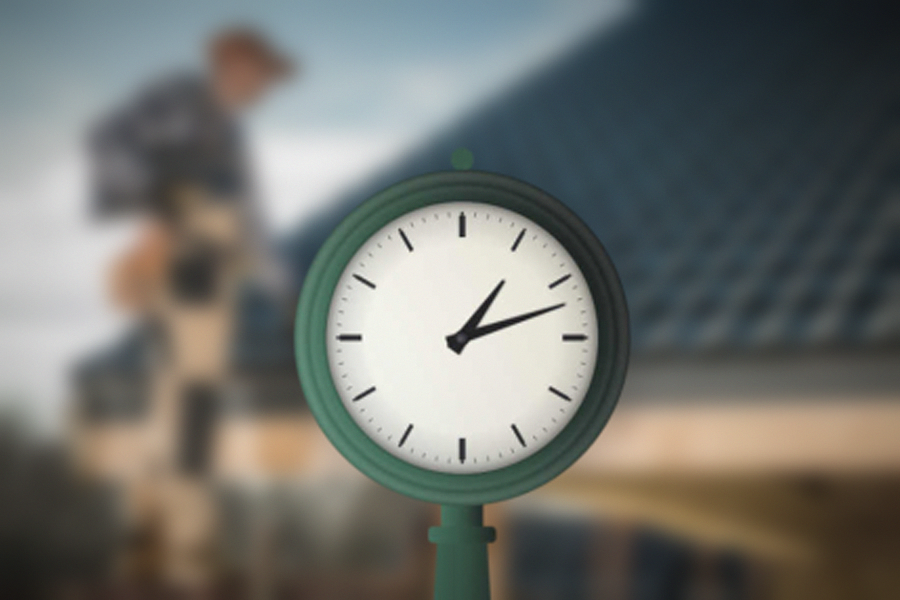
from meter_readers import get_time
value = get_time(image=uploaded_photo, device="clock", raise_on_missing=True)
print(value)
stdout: 1:12
